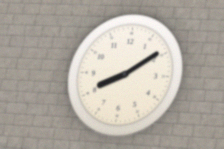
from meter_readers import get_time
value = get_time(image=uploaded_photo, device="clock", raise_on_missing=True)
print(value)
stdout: 8:09
